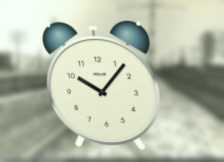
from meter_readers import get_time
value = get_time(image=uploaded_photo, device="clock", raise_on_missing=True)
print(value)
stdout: 10:07
